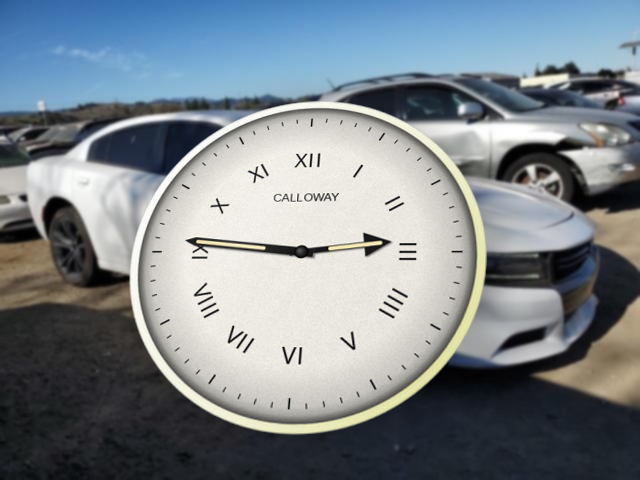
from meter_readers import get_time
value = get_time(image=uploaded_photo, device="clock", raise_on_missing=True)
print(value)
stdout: 2:46
